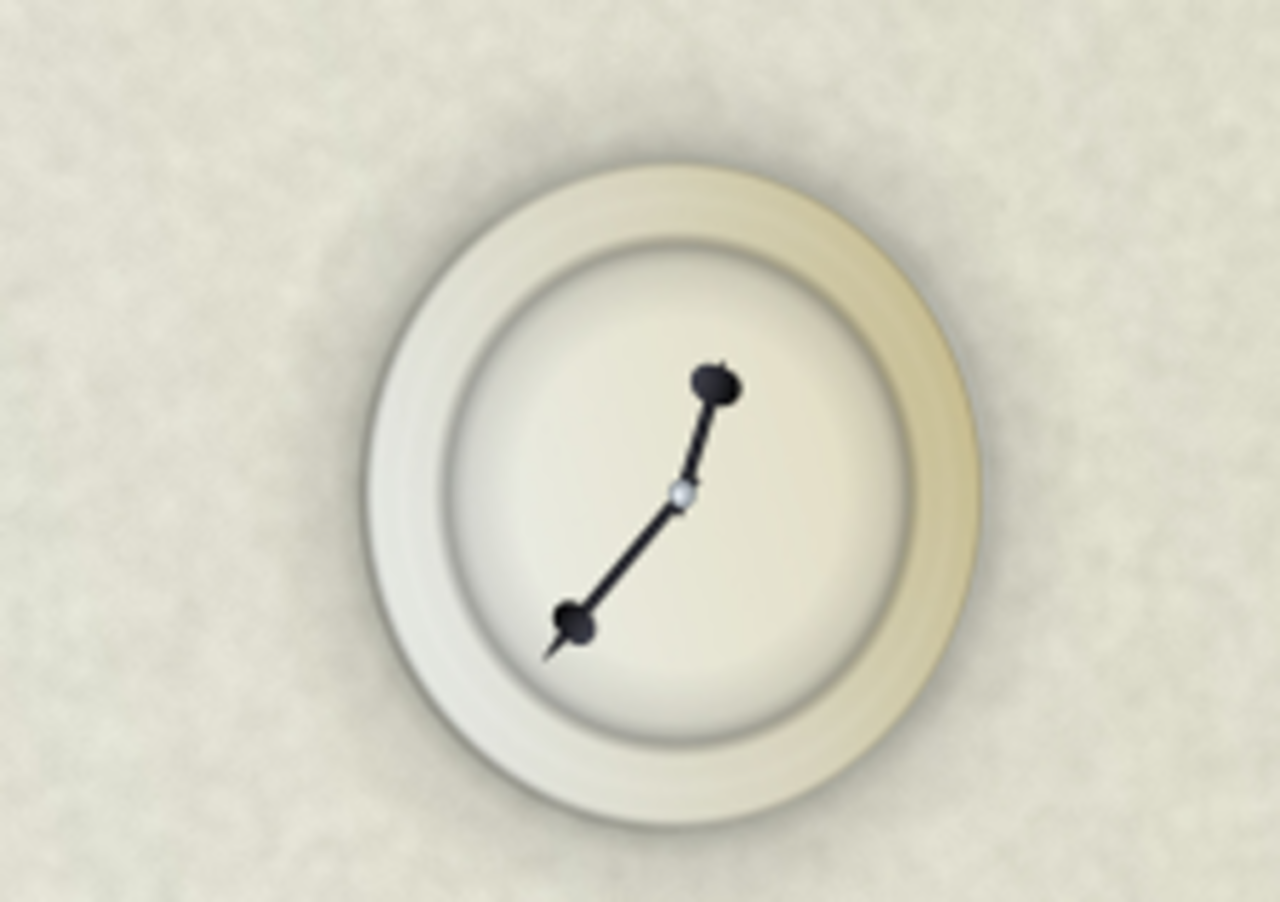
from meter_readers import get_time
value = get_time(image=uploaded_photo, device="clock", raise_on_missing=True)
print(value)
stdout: 12:37
